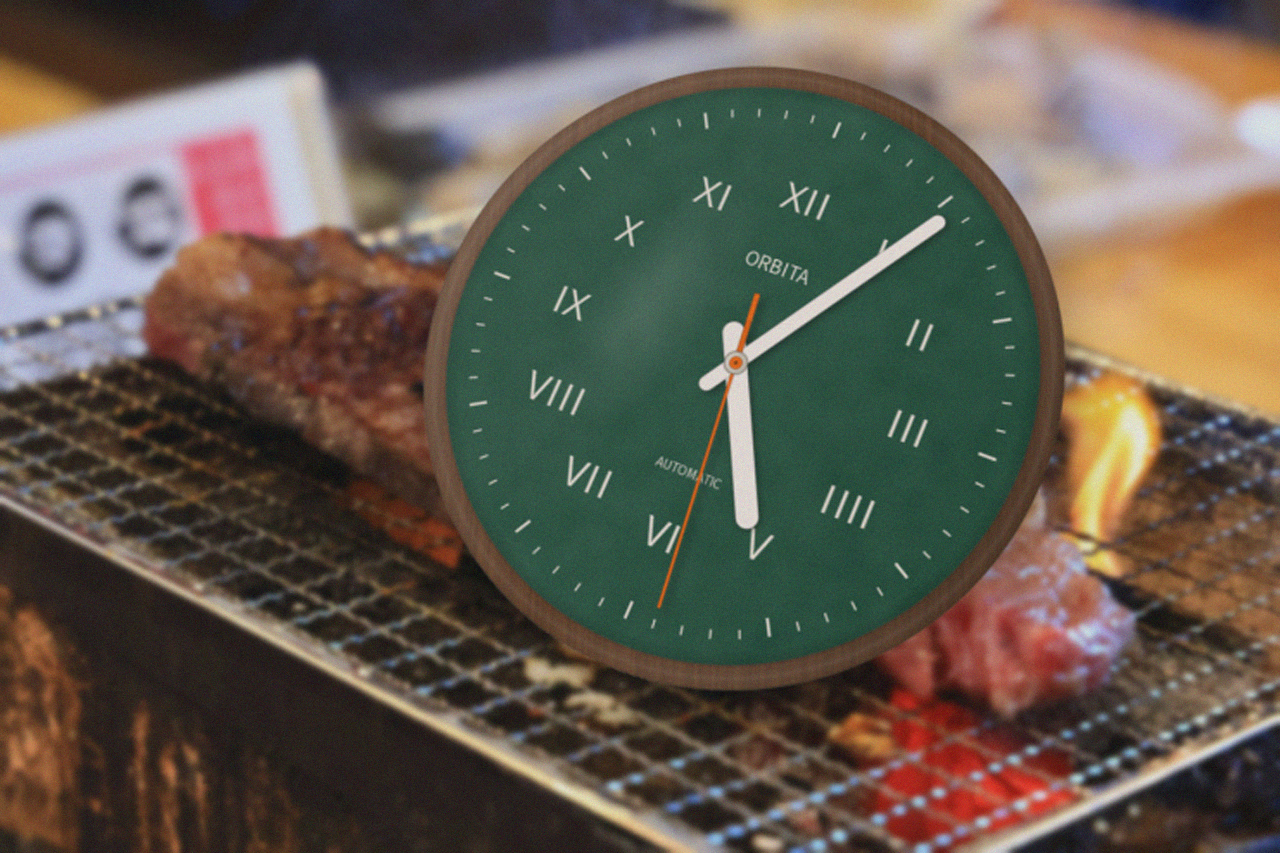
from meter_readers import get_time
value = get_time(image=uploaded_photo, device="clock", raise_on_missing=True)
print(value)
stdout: 5:05:29
